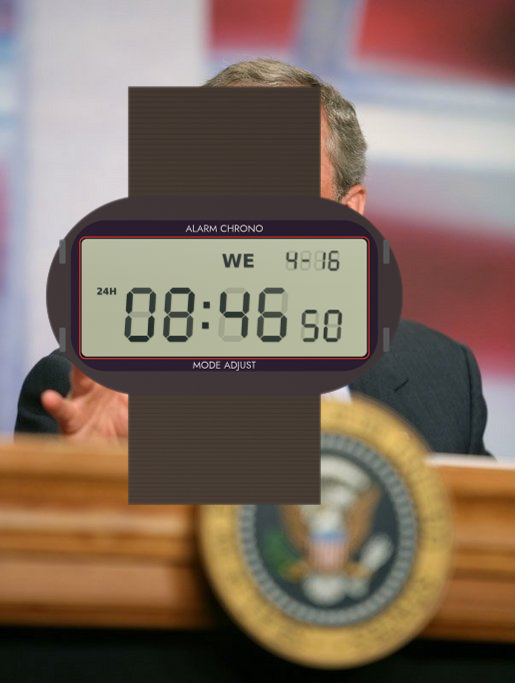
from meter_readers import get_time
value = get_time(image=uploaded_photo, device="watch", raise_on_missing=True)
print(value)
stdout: 8:46:50
